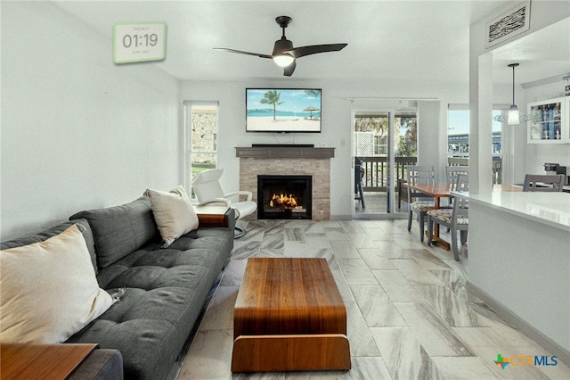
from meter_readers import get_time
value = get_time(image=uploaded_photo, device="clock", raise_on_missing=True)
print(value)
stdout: 1:19
